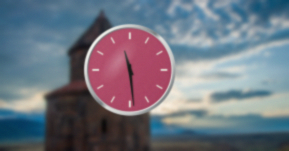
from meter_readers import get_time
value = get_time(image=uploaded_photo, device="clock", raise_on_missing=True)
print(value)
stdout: 11:29
